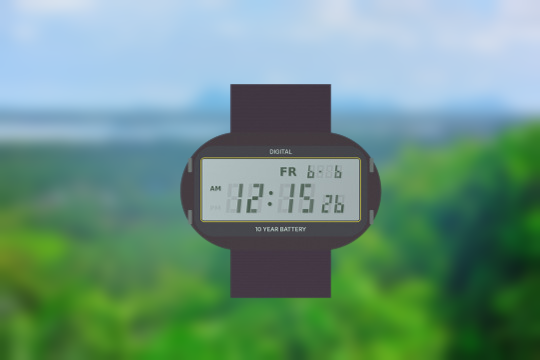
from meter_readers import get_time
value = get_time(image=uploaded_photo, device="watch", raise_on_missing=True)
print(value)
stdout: 12:15:26
